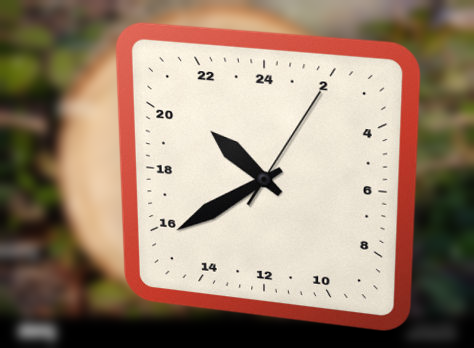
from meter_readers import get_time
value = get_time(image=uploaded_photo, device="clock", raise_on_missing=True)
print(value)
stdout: 20:39:05
